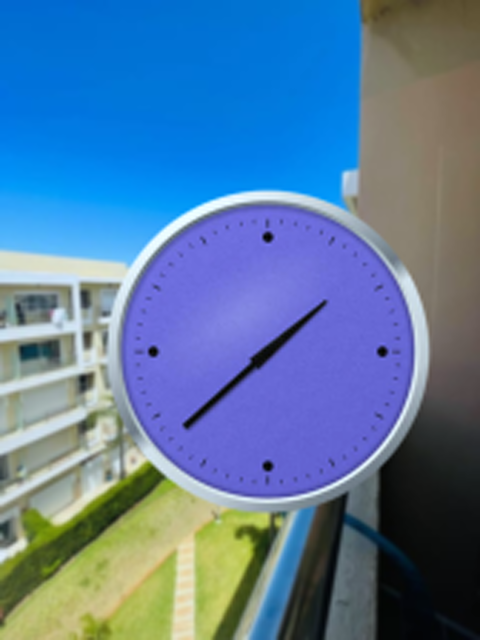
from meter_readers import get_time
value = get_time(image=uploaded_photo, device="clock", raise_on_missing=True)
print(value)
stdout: 1:38
